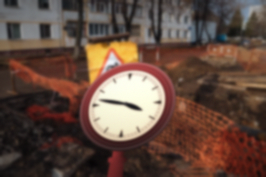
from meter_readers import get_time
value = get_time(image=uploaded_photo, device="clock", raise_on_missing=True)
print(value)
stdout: 3:47
